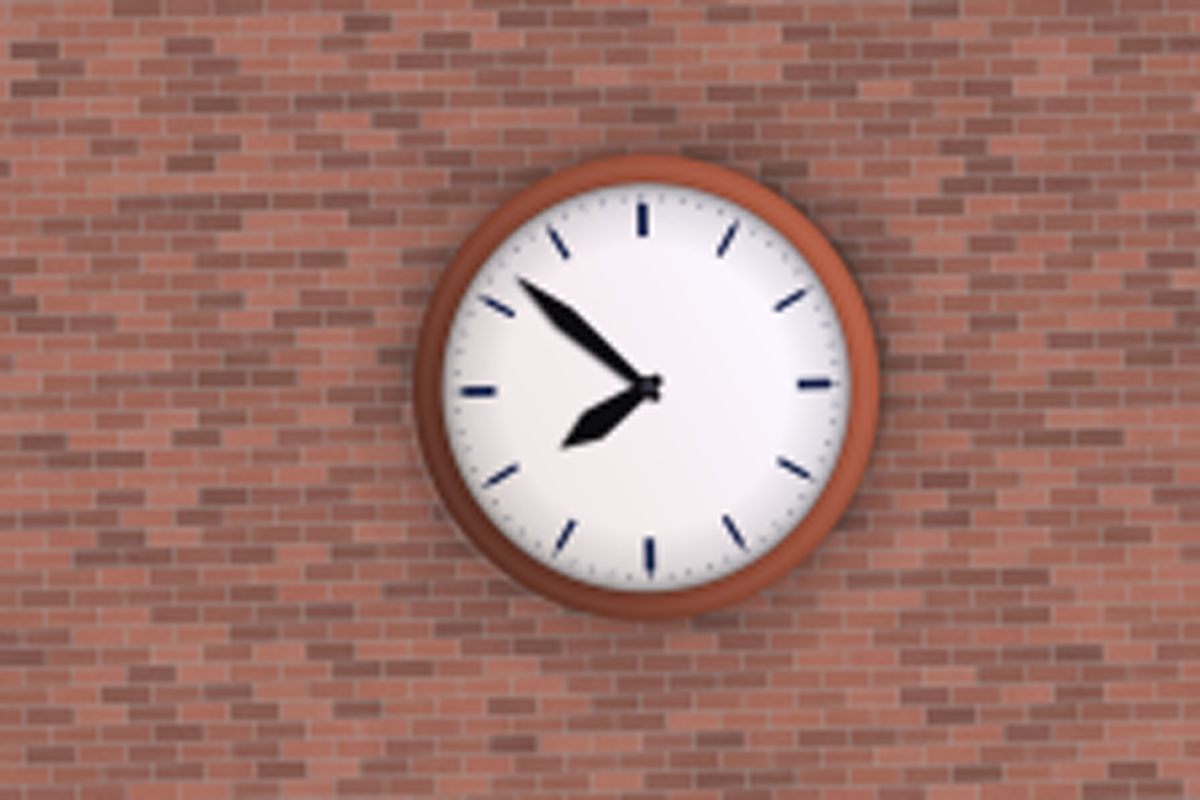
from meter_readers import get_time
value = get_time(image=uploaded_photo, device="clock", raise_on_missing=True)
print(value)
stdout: 7:52
